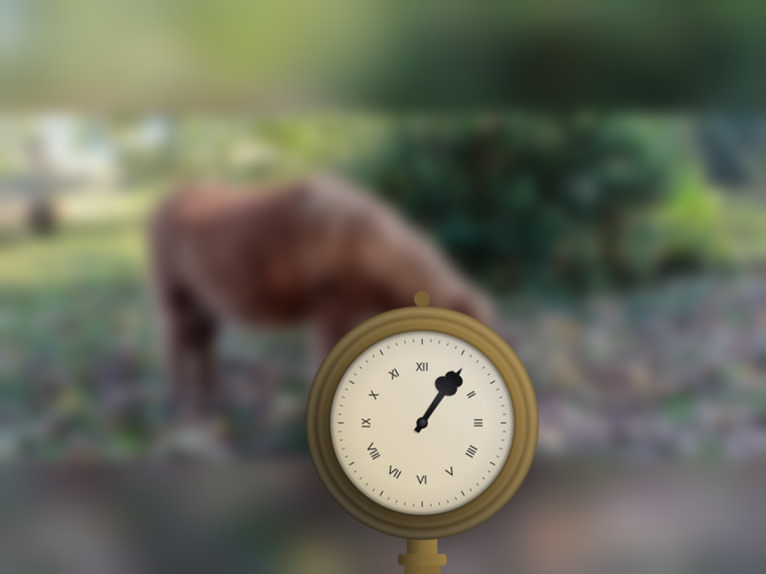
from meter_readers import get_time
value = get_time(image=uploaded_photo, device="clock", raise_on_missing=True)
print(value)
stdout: 1:06
